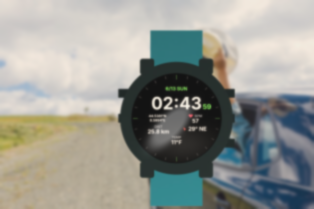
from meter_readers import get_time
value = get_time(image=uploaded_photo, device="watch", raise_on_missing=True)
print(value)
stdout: 2:43
